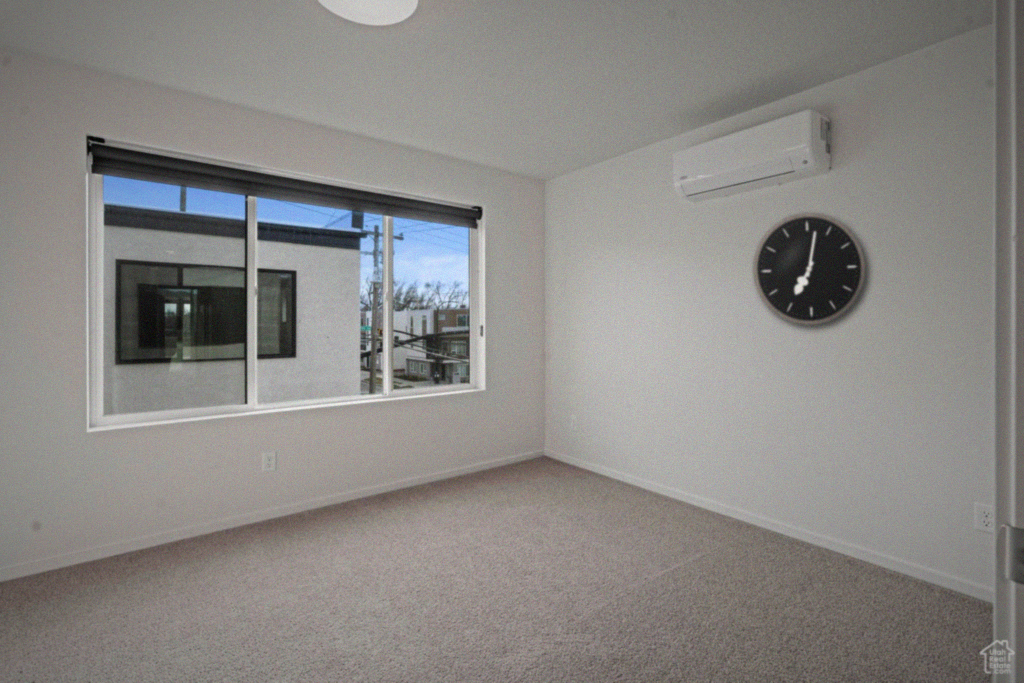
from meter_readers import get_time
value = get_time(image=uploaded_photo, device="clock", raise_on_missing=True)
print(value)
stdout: 7:02
